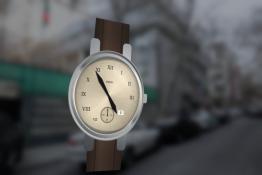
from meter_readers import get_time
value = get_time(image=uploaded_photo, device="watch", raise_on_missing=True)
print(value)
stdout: 4:54
